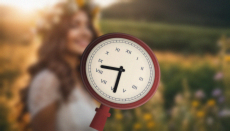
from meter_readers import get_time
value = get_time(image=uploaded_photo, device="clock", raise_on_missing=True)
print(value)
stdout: 8:29
